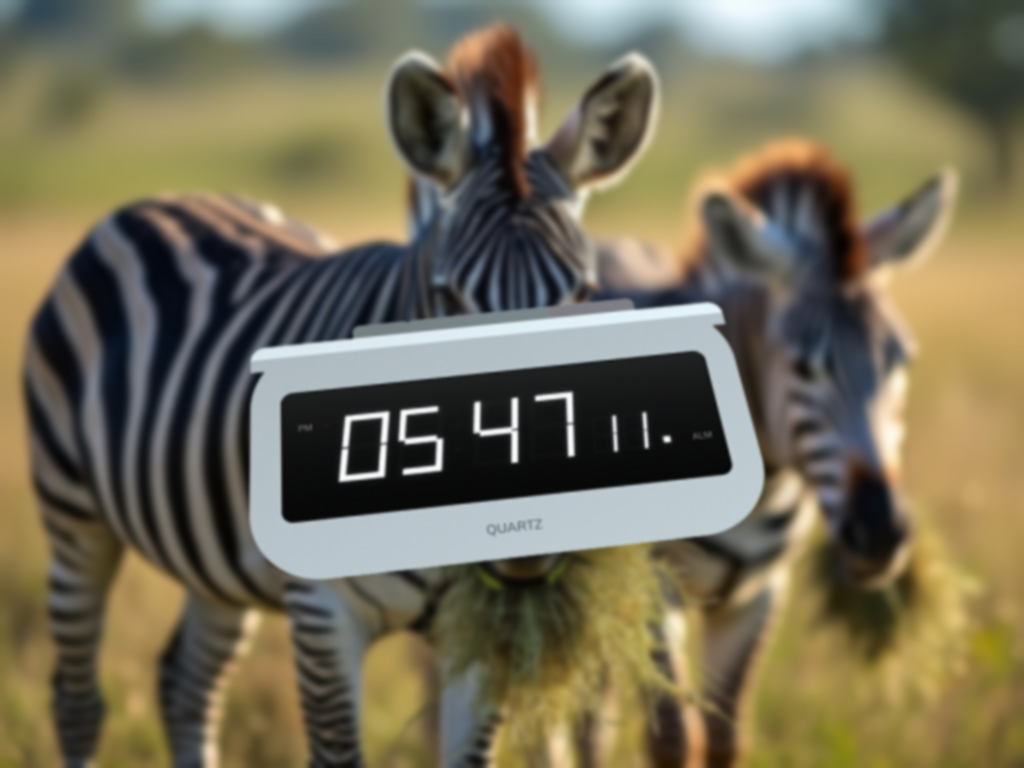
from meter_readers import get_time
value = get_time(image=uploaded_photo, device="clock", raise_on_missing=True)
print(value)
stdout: 5:47:11
